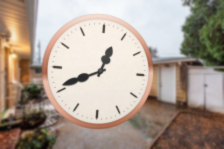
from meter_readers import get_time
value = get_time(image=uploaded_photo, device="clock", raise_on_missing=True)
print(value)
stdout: 12:41
